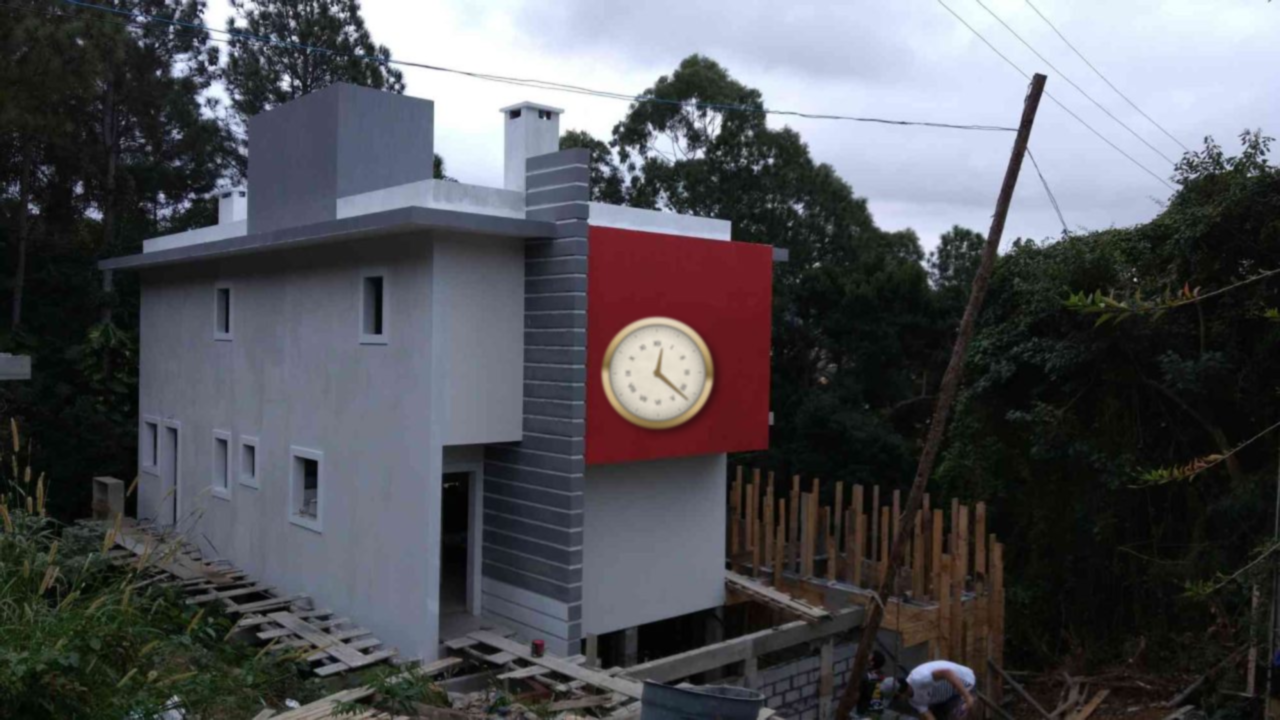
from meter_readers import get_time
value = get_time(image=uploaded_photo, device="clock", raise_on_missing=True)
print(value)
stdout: 12:22
